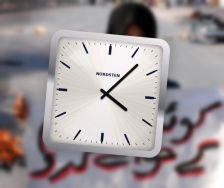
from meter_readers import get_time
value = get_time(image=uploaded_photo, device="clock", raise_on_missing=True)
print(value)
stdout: 4:07
